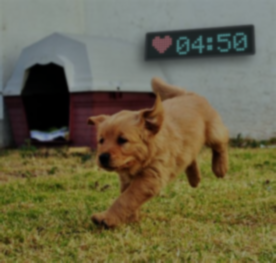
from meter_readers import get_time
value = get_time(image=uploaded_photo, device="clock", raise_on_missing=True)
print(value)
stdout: 4:50
